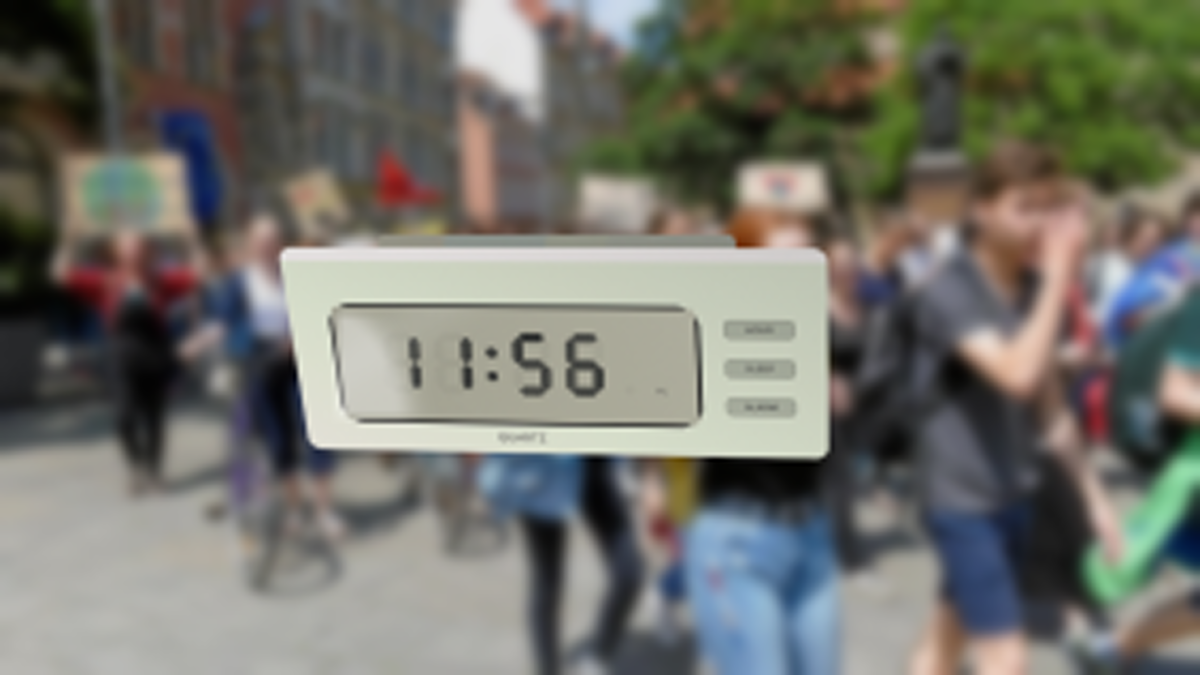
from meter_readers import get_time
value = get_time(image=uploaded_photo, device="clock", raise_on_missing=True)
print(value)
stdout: 11:56
